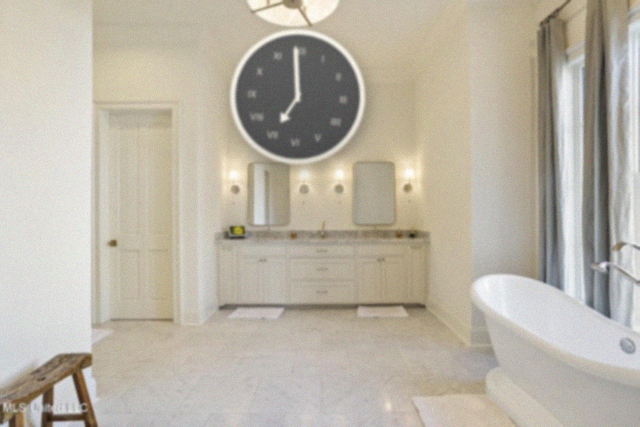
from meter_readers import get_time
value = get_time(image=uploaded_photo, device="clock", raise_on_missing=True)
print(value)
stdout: 6:59
